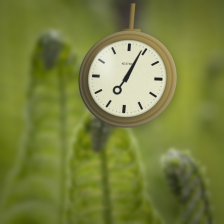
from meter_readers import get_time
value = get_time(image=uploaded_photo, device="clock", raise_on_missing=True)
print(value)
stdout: 7:04
